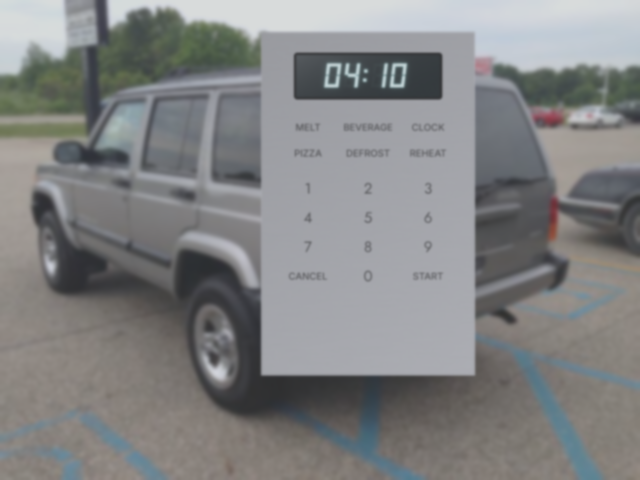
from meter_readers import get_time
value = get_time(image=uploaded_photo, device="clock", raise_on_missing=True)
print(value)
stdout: 4:10
